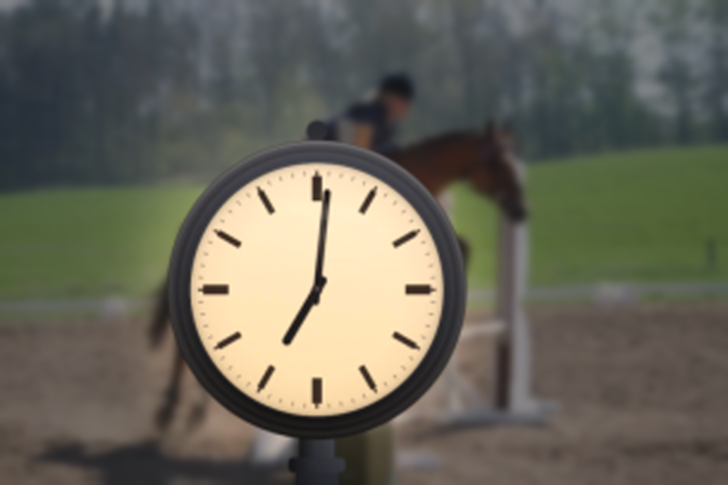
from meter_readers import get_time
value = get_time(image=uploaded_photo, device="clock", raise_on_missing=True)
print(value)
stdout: 7:01
